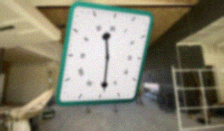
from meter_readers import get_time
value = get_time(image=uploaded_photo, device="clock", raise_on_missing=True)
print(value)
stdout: 11:29
